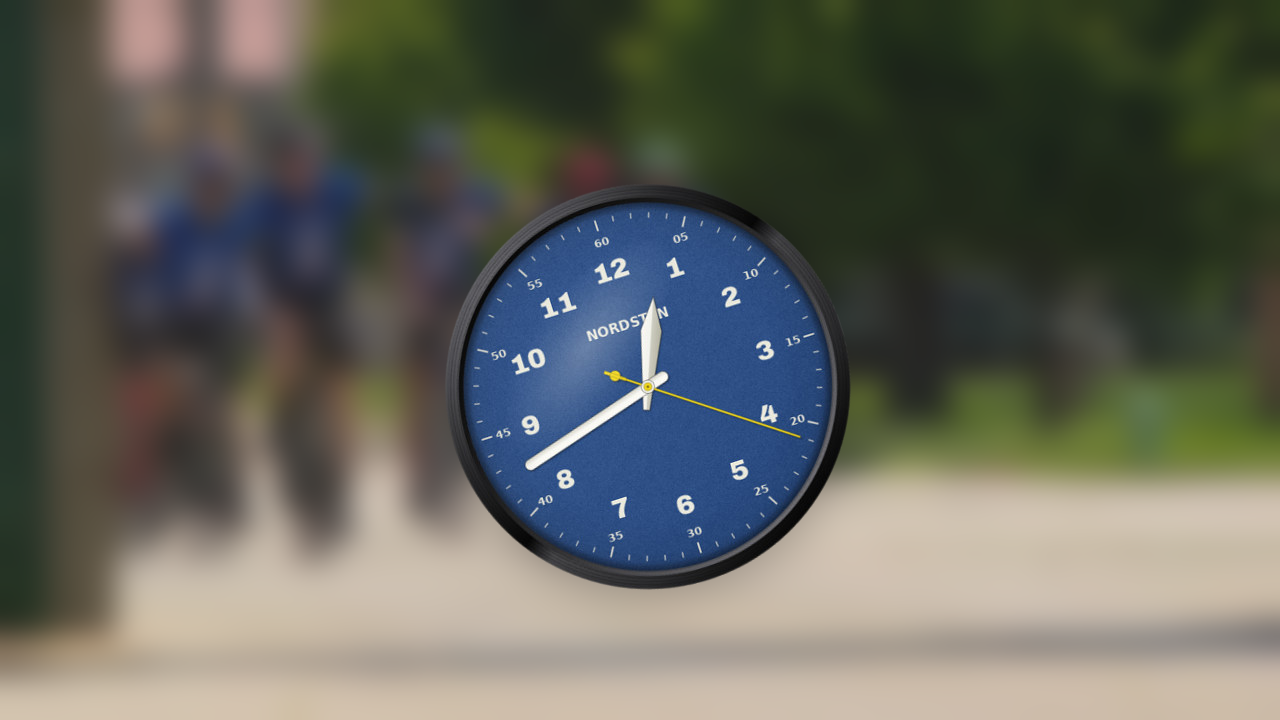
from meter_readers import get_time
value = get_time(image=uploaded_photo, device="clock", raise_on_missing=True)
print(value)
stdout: 12:42:21
